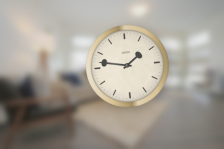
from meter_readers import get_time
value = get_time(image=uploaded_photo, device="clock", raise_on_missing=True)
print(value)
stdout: 1:47
